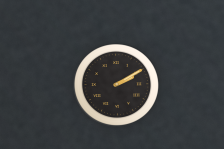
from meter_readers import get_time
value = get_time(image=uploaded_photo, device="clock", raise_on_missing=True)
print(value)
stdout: 2:10
